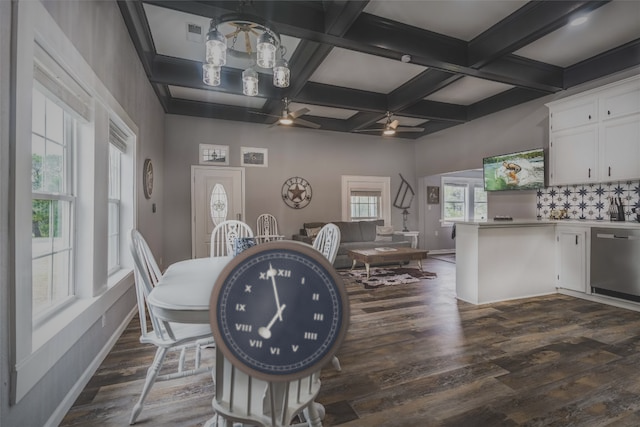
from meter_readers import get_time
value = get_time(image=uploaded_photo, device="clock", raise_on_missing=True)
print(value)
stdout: 6:57
